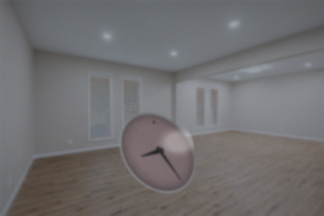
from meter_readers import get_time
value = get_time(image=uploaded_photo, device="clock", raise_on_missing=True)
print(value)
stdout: 8:25
